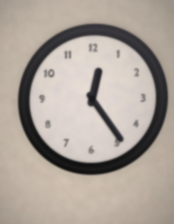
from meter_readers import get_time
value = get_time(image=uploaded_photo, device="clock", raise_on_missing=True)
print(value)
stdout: 12:24
